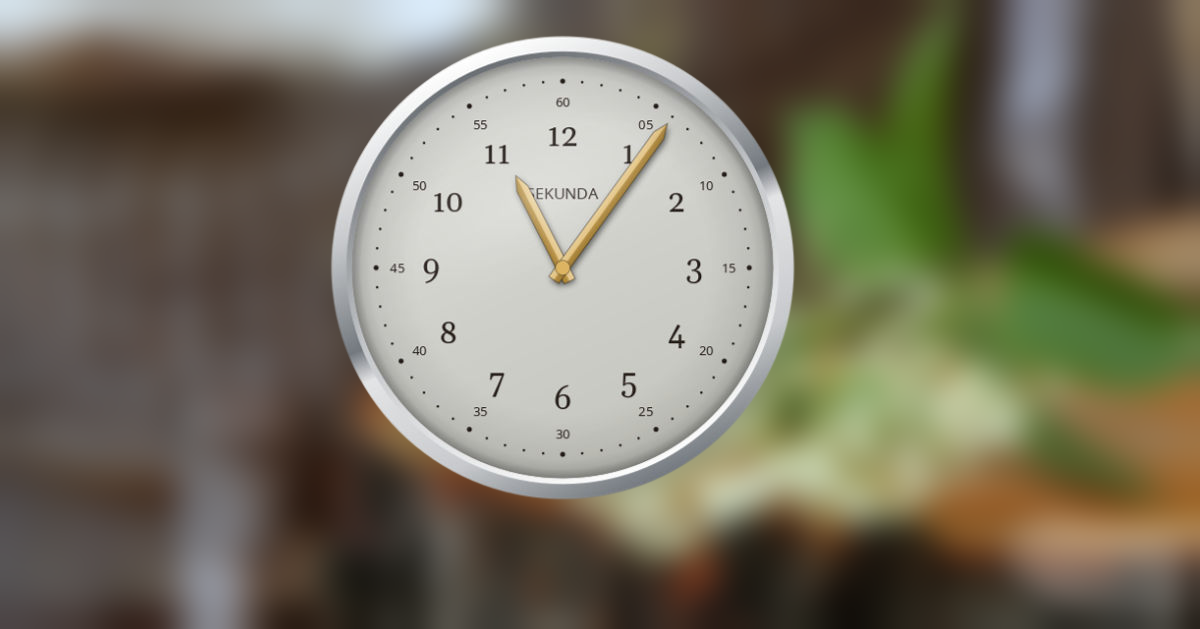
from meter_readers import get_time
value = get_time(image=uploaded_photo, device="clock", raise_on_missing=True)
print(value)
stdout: 11:06
